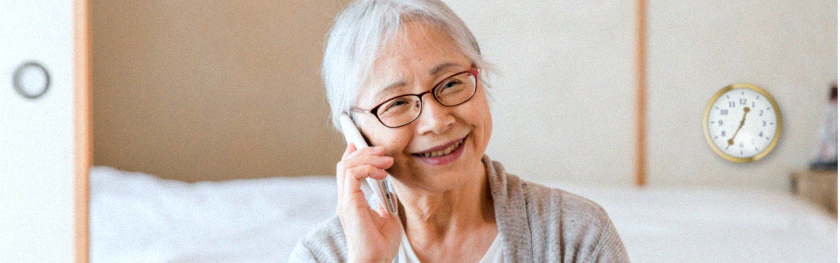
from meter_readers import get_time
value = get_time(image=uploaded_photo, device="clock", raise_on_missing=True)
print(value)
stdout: 12:35
